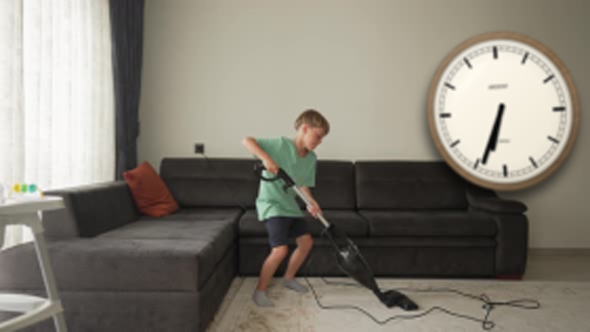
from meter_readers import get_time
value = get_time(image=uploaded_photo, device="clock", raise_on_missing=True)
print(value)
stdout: 6:34
